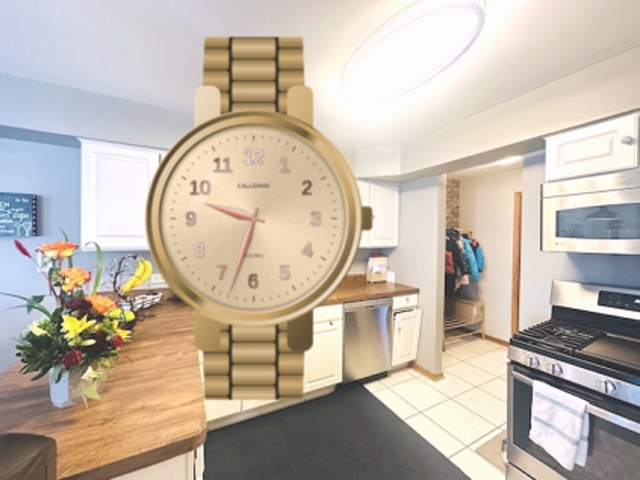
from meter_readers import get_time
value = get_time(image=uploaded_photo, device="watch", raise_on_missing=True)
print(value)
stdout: 9:33
